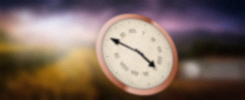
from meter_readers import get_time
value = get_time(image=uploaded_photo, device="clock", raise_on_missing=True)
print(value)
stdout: 4:51
